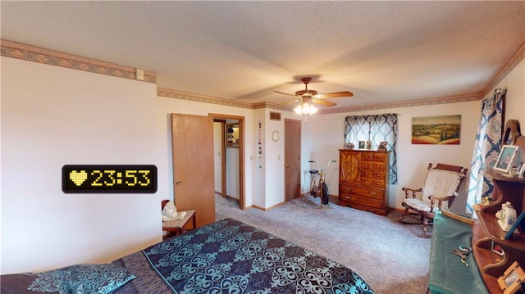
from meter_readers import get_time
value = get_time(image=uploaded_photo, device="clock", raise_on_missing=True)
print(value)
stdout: 23:53
